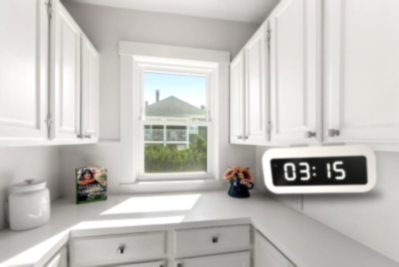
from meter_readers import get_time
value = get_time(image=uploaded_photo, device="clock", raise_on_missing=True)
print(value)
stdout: 3:15
